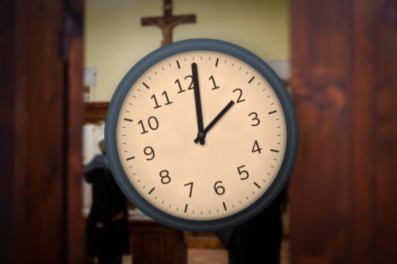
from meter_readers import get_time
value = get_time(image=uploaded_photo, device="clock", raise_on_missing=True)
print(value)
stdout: 2:02
